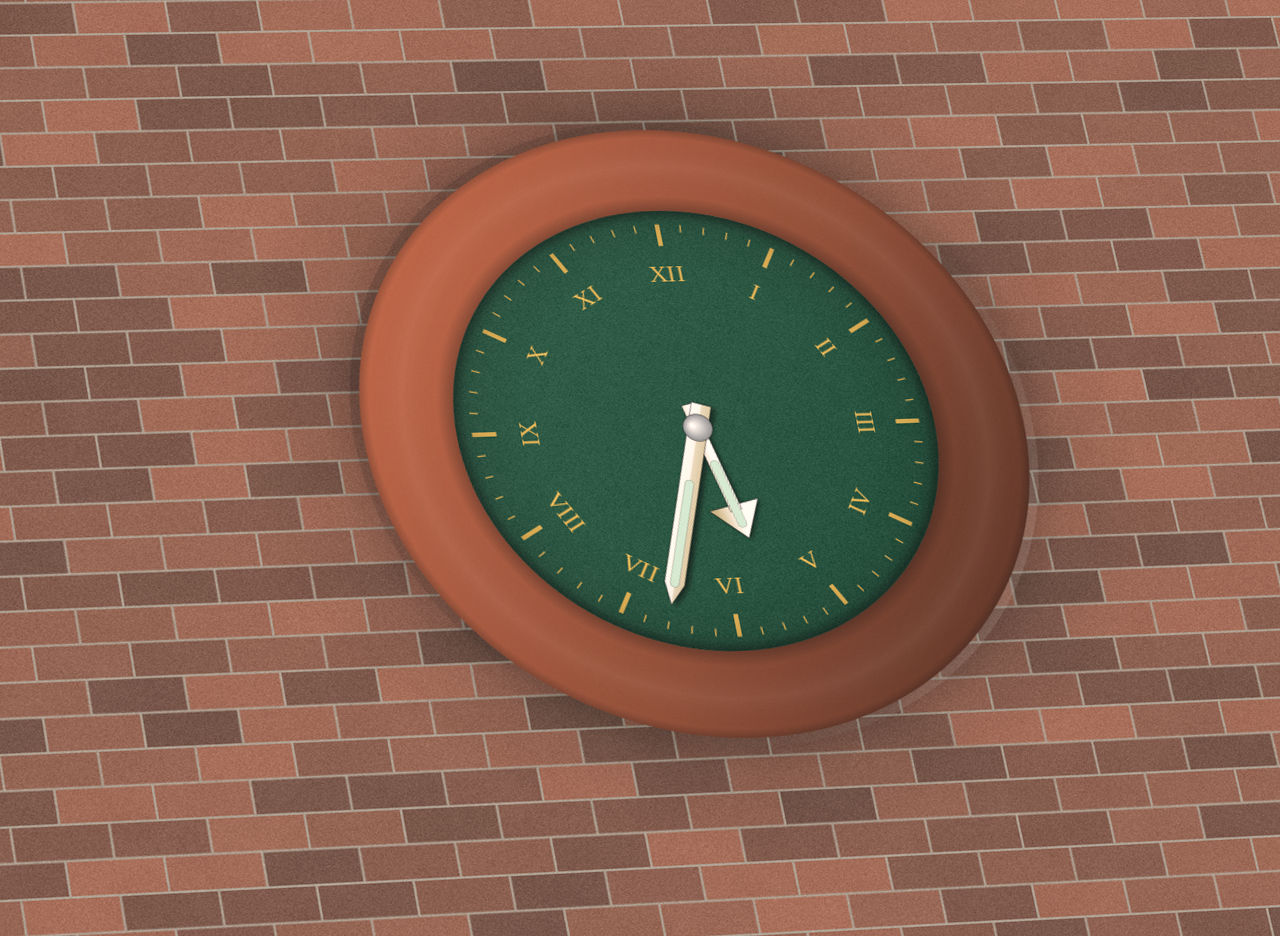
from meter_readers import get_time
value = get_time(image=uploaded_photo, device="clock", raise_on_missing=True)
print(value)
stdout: 5:33
